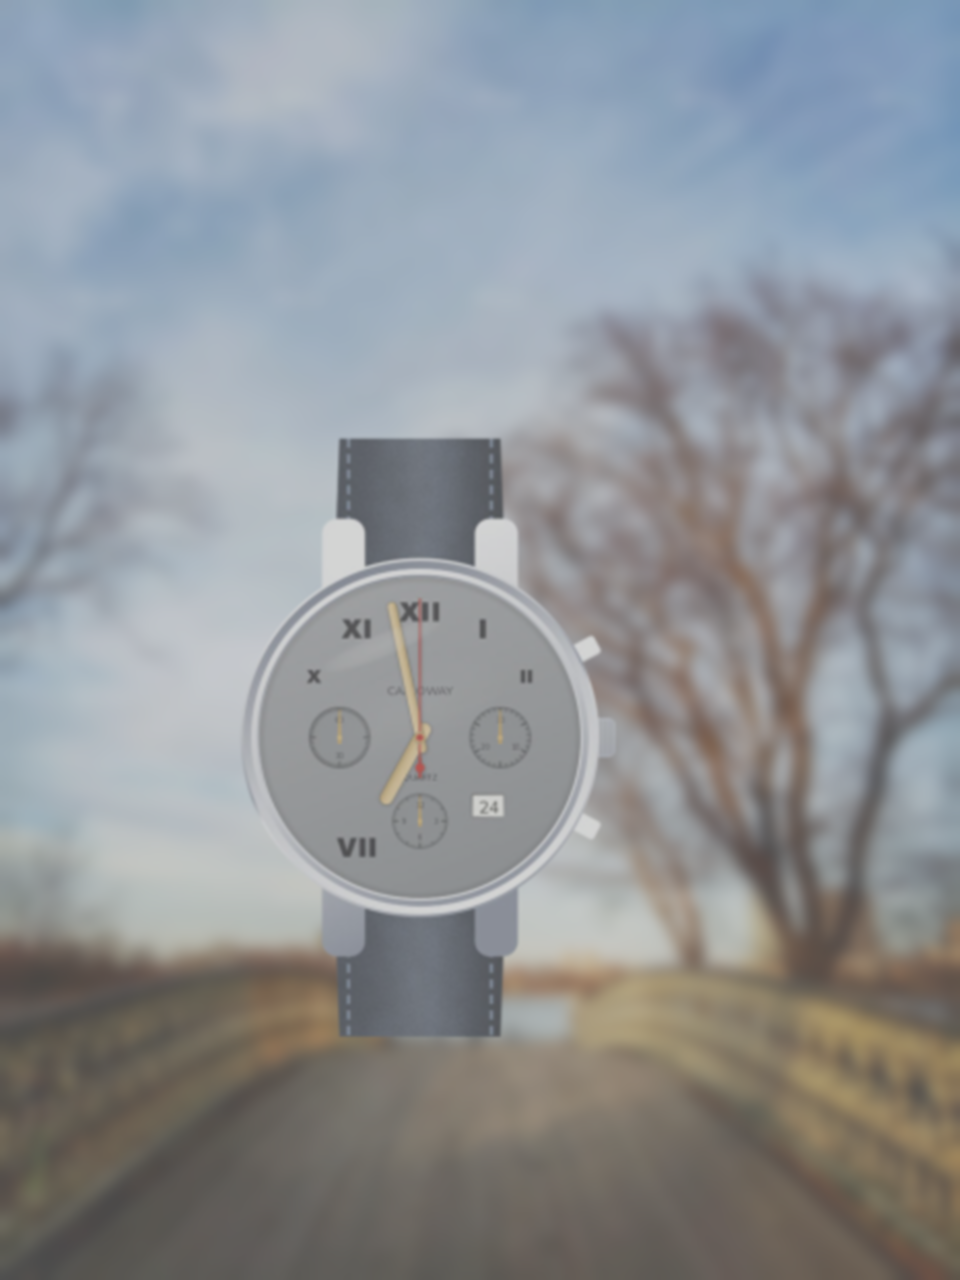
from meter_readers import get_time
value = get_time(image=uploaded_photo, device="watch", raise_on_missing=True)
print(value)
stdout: 6:58
